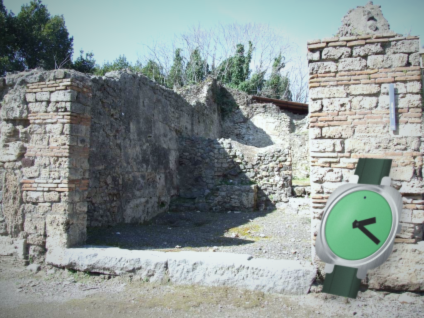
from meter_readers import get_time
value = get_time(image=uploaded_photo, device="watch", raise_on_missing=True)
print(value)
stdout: 2:20
